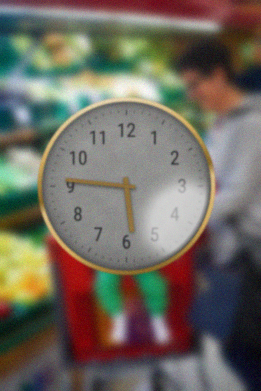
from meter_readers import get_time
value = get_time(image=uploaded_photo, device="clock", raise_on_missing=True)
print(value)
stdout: 5:46
